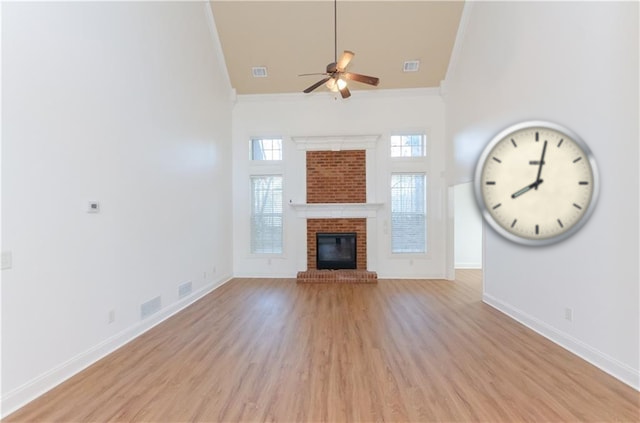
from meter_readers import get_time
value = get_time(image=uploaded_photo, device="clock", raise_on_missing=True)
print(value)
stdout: 8:02
